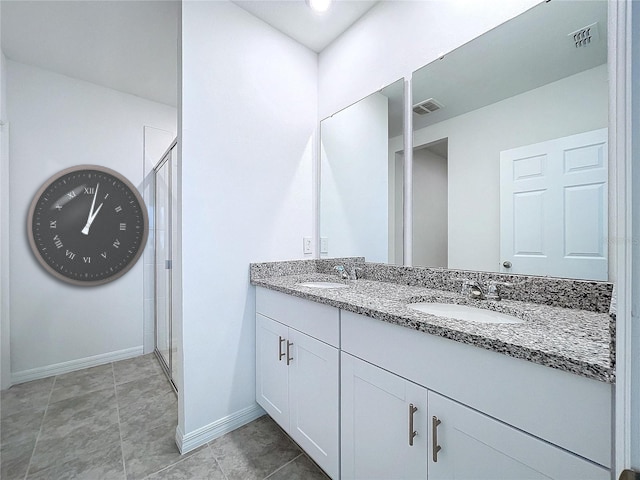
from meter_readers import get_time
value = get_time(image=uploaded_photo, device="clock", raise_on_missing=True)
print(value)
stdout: 1:02
